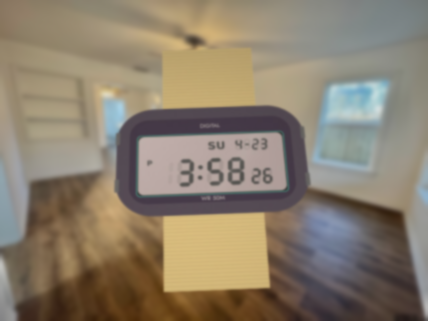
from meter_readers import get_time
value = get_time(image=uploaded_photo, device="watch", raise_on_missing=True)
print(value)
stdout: 3:58:26
